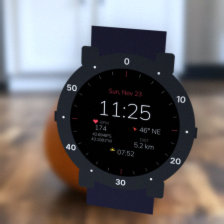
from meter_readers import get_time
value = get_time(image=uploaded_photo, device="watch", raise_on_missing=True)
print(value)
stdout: 11:25
